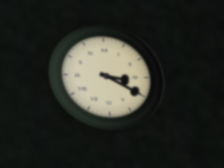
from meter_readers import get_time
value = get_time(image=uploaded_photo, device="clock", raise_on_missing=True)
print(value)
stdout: 3:20
